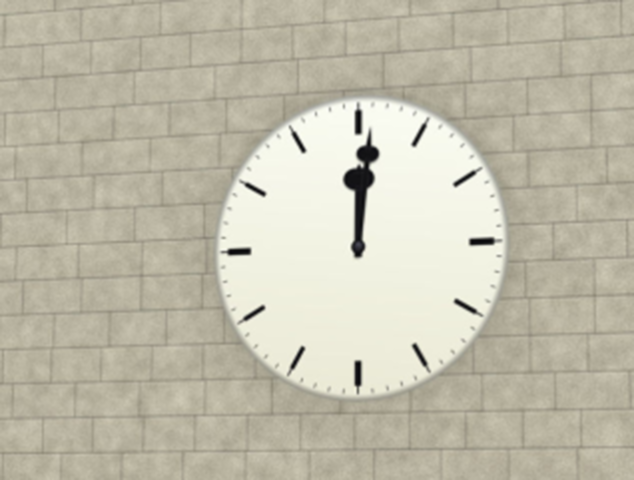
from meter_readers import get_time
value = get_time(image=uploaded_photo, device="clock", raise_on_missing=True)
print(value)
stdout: 12:01
